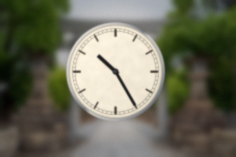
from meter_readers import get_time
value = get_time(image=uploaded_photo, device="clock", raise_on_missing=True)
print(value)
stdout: 10:25
